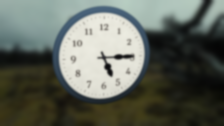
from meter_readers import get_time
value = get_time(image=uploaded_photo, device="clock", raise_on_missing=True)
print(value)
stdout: 5:15
